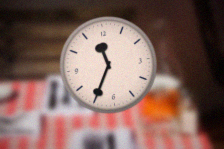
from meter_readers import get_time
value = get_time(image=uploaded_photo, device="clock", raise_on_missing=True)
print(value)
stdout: 11:35
